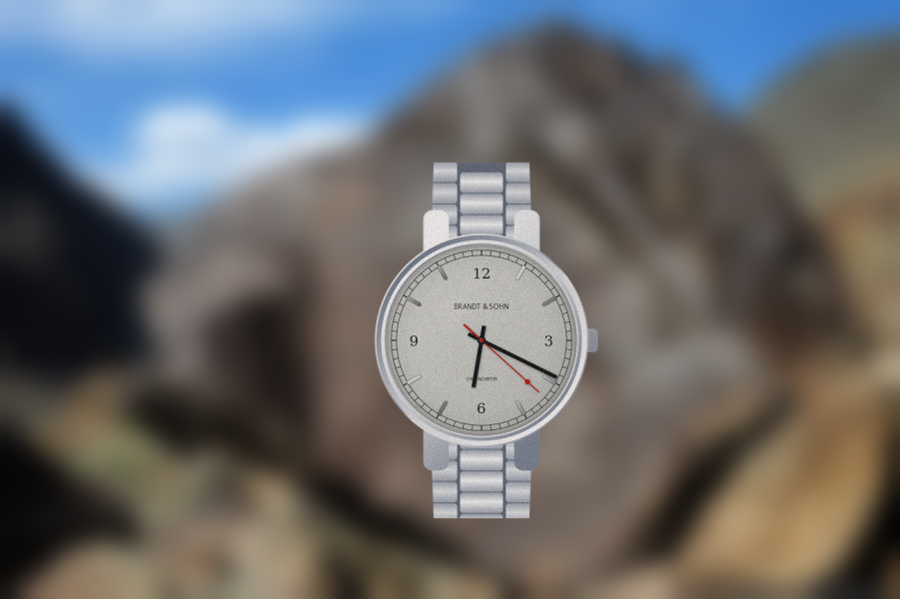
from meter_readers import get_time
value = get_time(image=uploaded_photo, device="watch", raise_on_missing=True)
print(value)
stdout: 6:19:22
